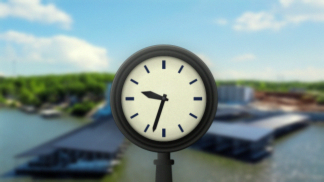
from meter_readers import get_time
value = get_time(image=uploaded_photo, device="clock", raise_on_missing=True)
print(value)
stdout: 9:33
